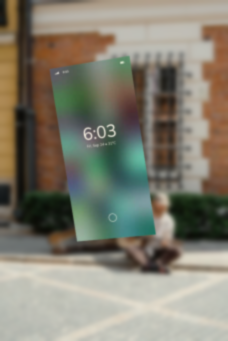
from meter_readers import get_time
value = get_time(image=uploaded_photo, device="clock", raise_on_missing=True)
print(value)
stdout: 6:03
